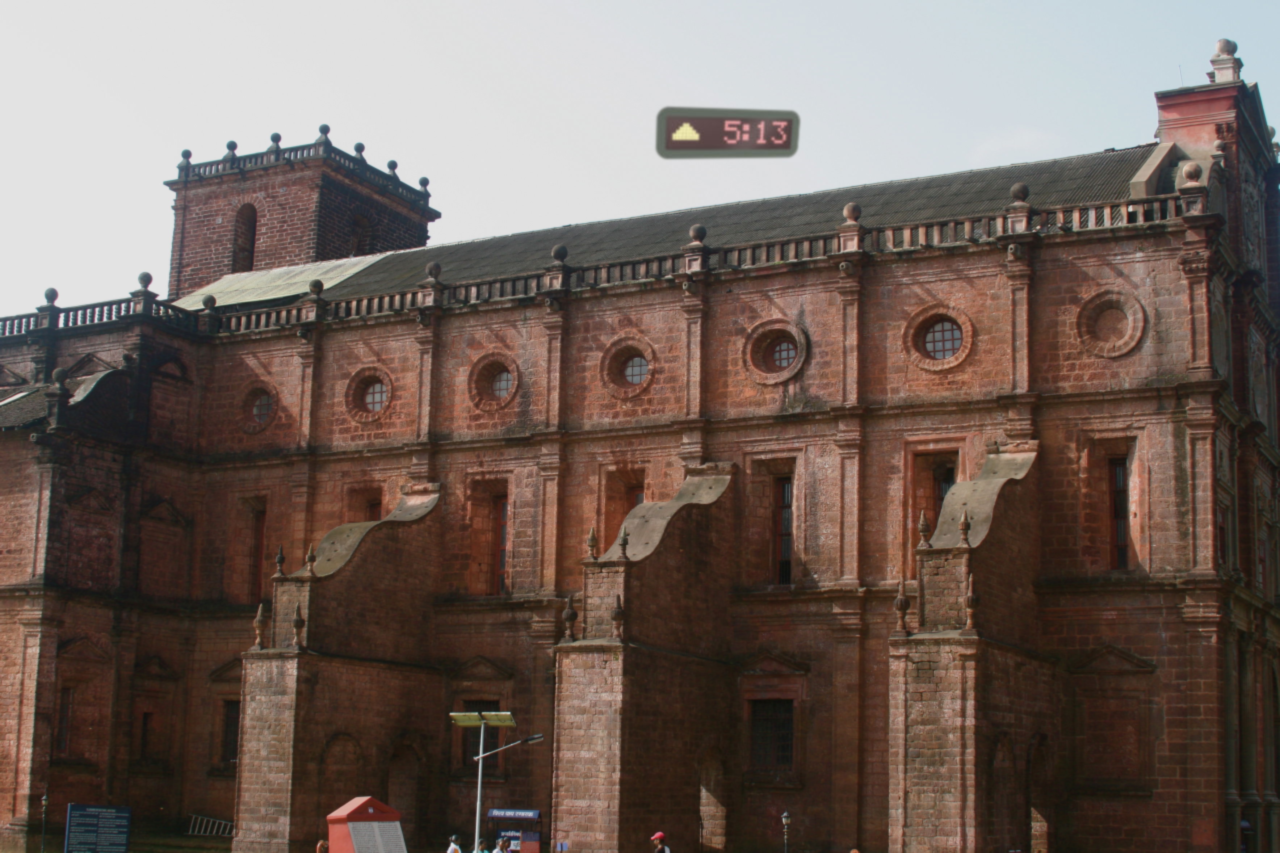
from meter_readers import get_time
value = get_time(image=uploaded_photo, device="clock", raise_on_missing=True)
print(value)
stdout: 5:13
